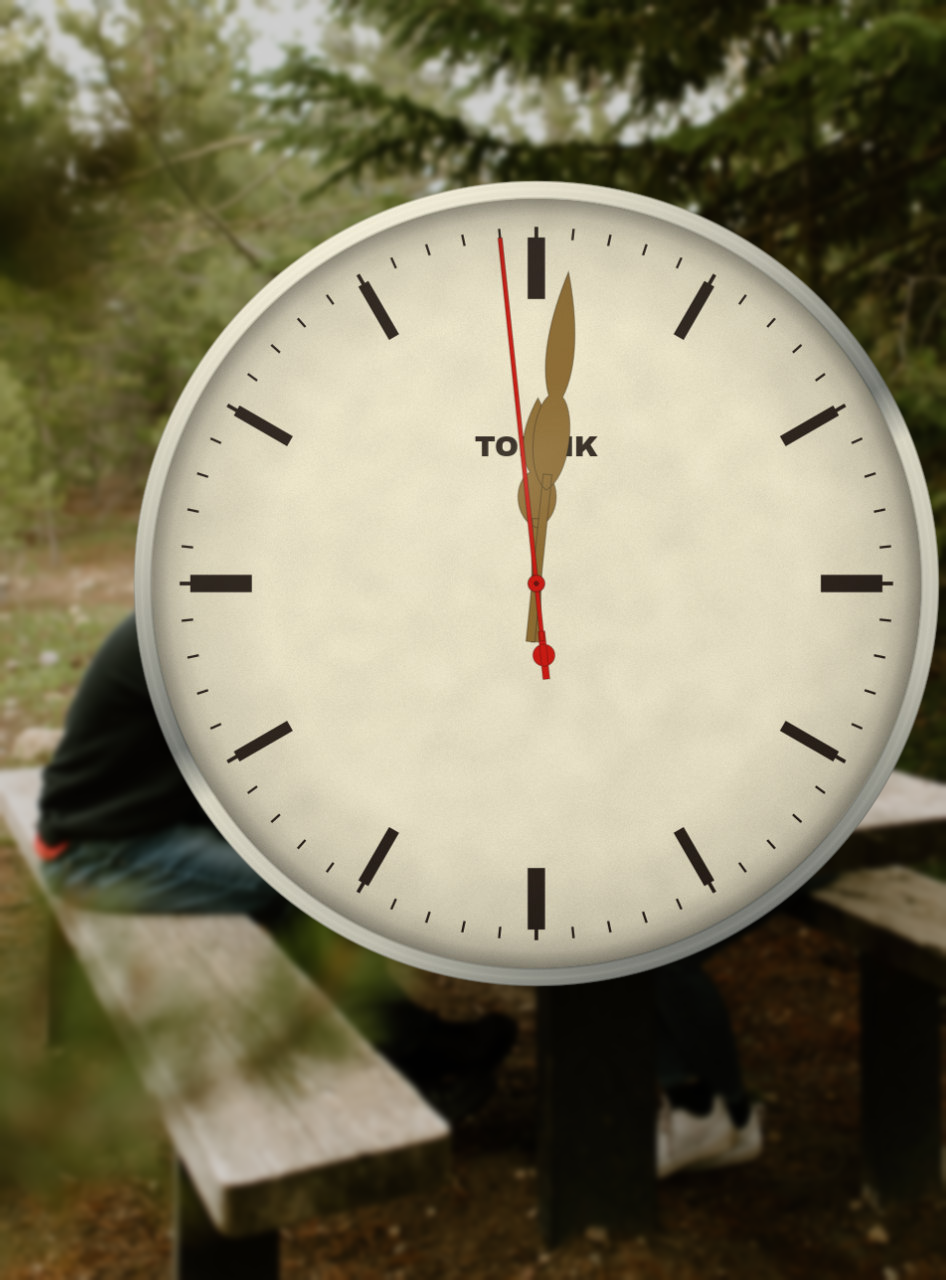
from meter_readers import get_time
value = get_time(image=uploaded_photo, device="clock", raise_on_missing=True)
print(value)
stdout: 12:00:59
